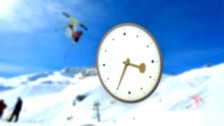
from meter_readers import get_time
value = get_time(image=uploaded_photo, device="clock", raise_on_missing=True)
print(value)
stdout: 3:35
